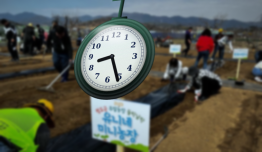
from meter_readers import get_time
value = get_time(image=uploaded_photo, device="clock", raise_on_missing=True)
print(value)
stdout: 8:26
